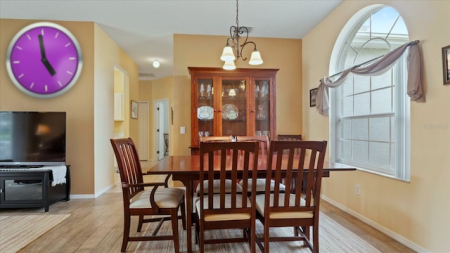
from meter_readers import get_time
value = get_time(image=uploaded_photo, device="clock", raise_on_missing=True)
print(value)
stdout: 4:59
